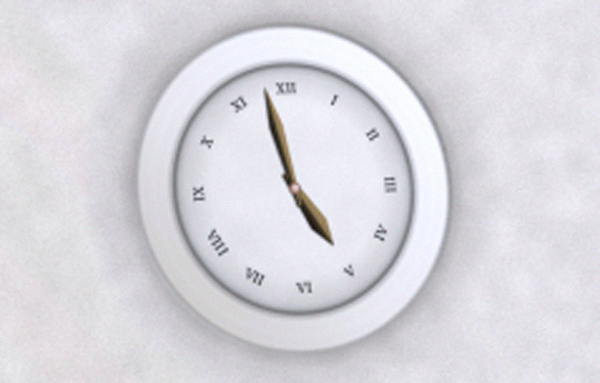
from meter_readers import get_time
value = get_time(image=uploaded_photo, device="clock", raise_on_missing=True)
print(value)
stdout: 4:58
